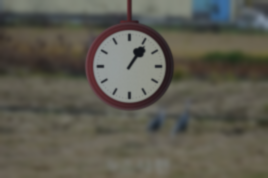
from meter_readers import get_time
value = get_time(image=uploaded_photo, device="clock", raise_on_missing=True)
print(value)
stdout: 1:06
